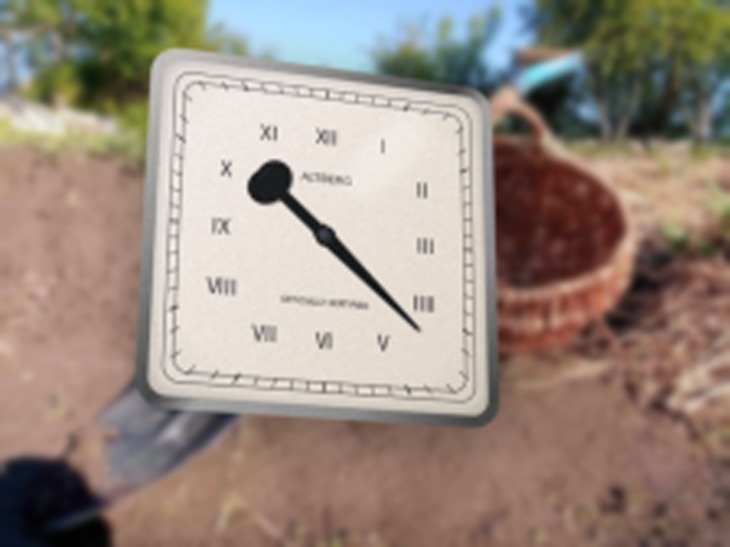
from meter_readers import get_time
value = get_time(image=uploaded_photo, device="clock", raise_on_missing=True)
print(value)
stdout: 10:22
